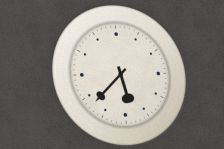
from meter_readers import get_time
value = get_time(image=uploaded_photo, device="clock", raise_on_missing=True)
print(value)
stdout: 5:38
